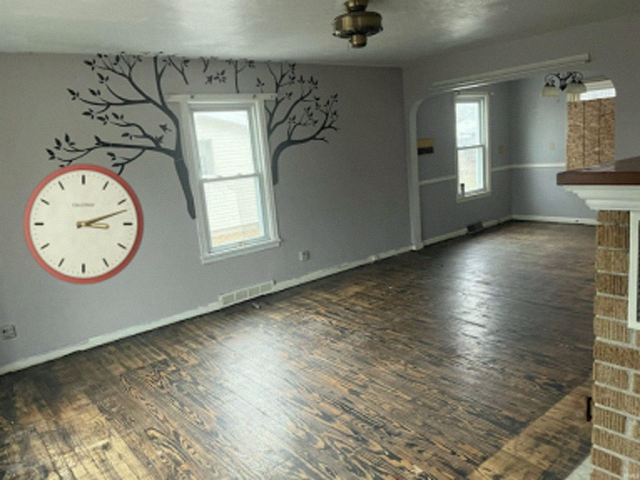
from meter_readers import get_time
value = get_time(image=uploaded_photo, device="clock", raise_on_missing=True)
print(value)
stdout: 3:12
